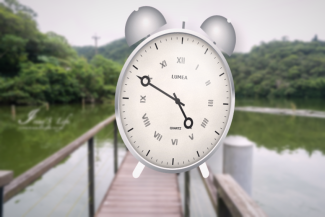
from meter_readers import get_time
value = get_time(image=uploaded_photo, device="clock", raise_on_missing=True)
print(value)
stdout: 4:49
